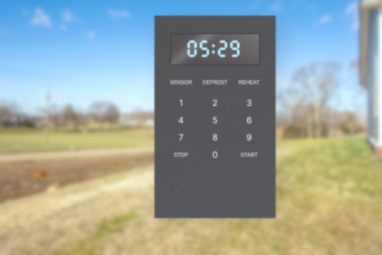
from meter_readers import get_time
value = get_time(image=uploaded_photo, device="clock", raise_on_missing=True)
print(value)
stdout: 5:29
